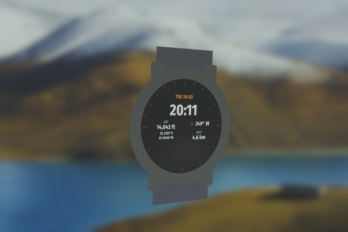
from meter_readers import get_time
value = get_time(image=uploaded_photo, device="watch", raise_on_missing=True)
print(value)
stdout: 20:11
